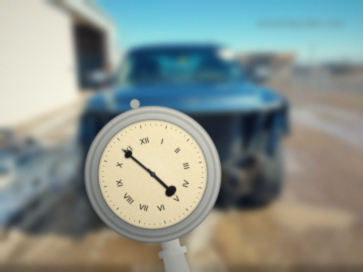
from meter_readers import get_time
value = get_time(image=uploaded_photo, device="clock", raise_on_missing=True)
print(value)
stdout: 4:54
